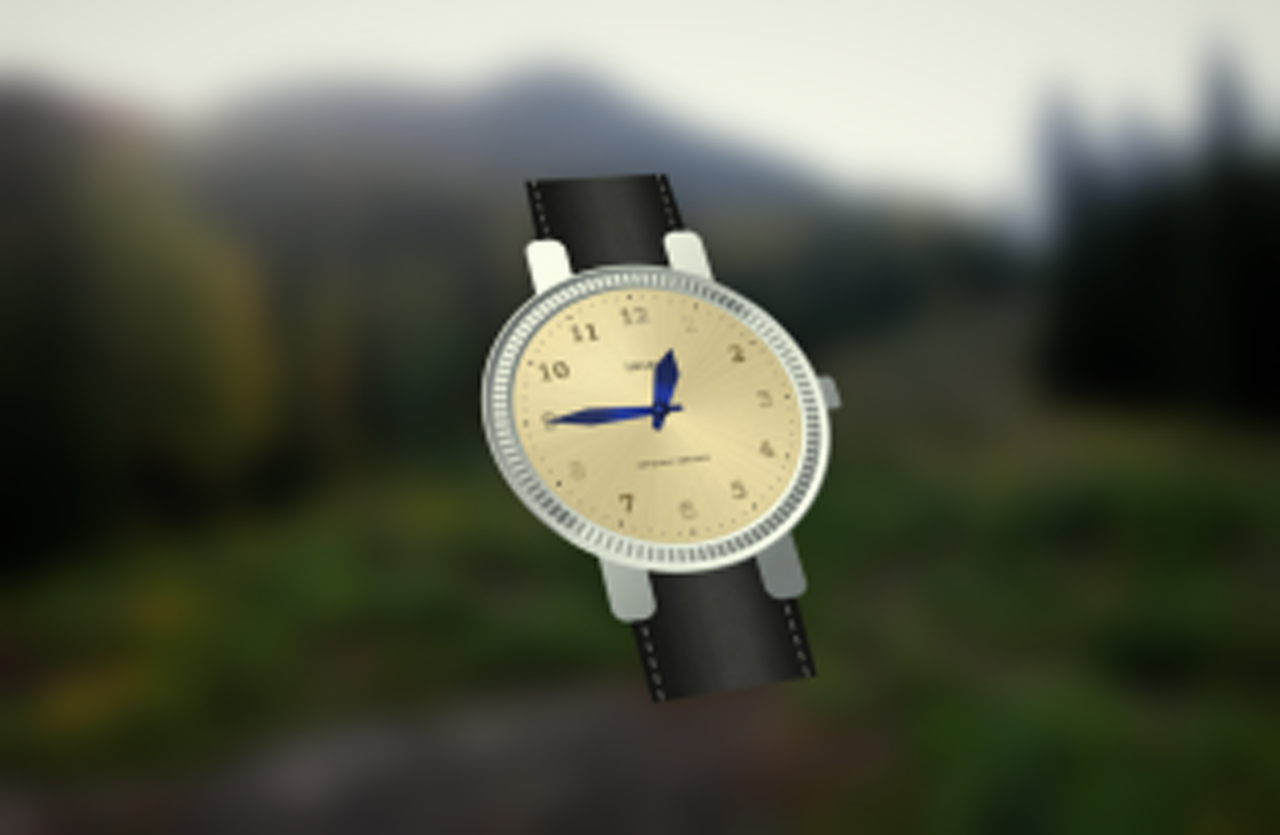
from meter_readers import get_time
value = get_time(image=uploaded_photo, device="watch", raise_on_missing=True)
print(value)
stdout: 12:45
